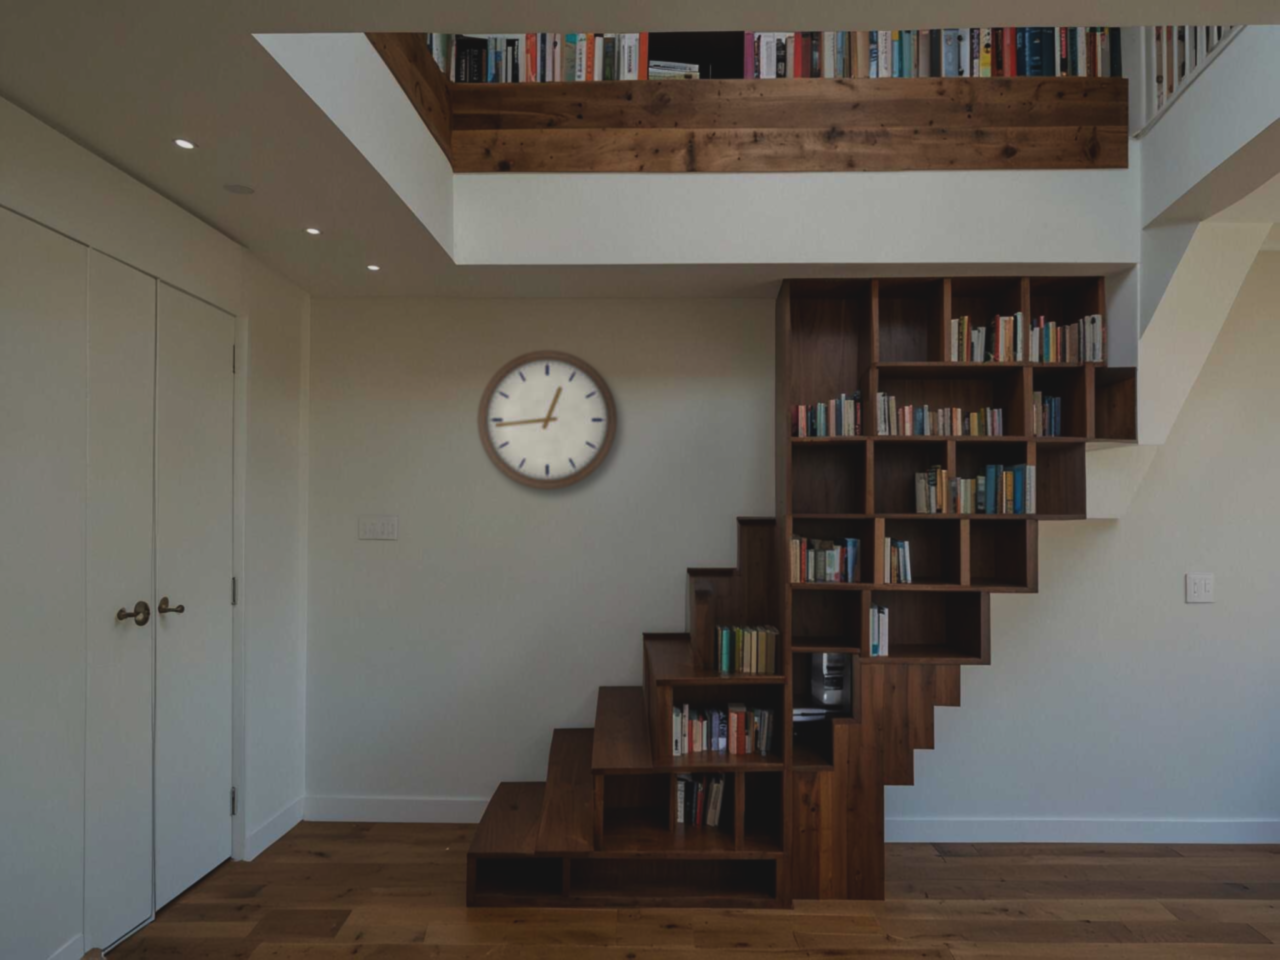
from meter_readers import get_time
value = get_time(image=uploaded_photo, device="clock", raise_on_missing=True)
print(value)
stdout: 12:44
